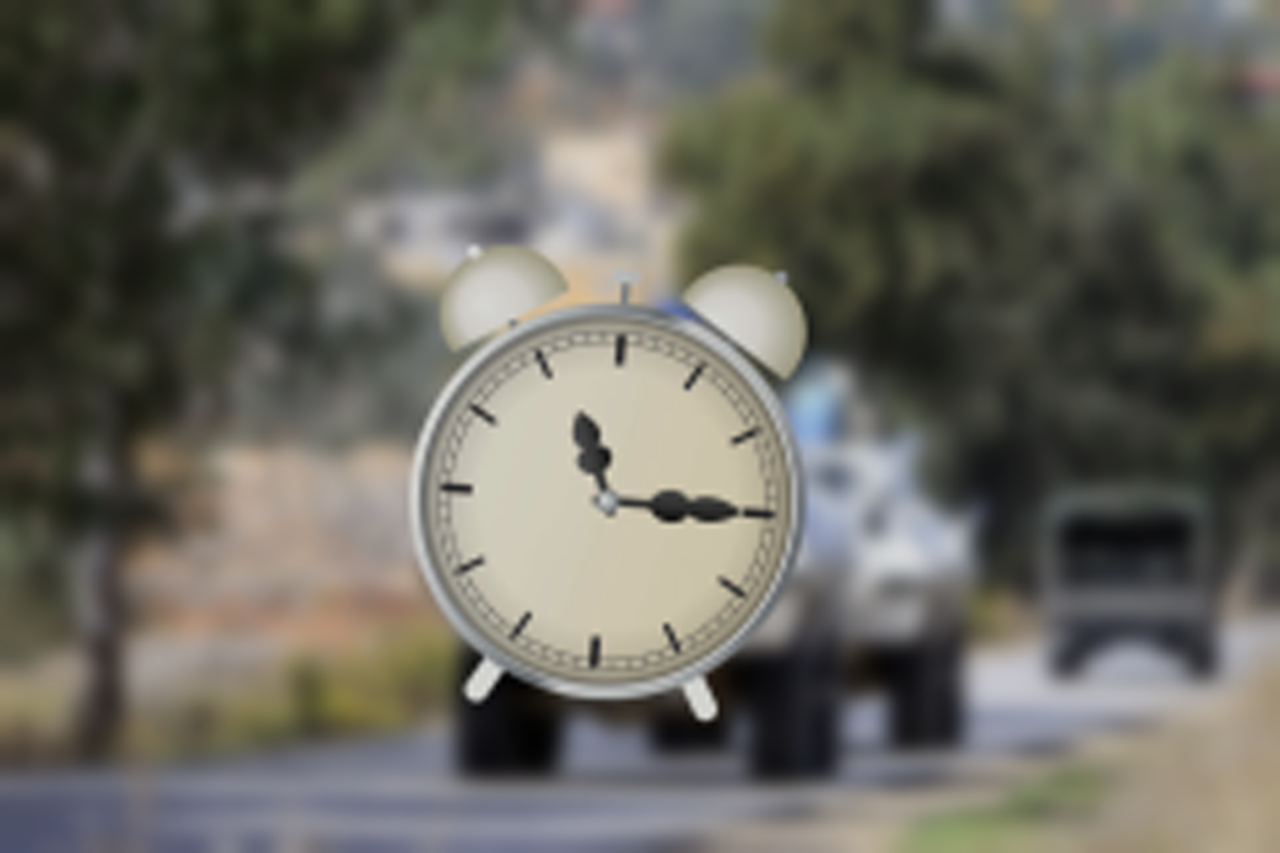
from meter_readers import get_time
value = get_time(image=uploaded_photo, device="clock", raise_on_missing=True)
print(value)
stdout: 11:15
